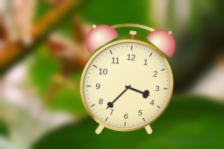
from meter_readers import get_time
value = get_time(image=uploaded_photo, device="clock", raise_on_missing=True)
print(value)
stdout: 3:37
